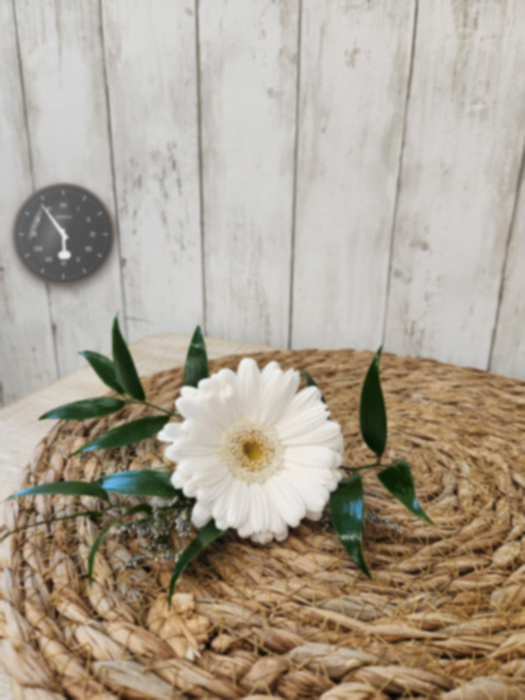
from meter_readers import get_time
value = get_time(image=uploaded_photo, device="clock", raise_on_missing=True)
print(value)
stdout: 5:54
